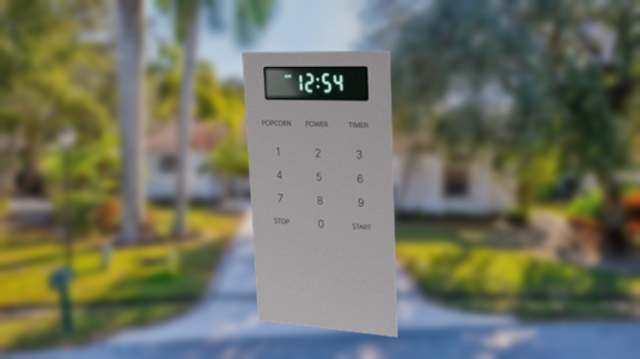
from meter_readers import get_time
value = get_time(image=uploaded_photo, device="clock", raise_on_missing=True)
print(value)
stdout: 12:54
